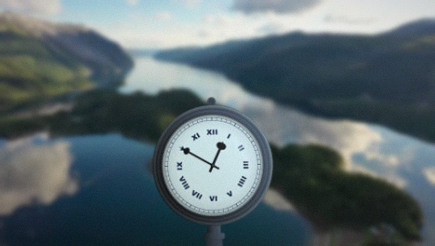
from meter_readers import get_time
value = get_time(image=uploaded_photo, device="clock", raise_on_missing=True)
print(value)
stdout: 12:50
